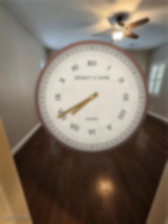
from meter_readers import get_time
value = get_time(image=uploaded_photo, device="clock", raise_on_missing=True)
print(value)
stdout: 7:40
